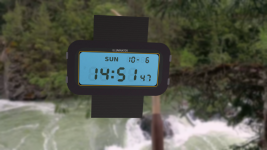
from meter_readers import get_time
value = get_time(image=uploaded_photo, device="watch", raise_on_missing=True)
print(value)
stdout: 14:51:47
